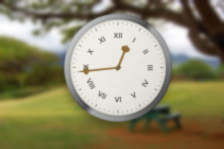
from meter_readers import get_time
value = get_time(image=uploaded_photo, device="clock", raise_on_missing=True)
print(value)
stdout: 12:44
